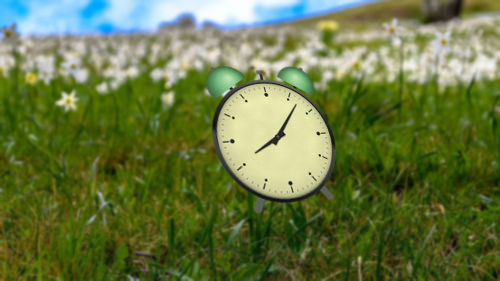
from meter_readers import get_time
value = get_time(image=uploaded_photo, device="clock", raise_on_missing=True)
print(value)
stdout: 8:07
